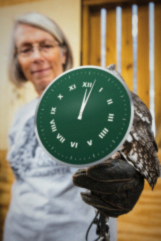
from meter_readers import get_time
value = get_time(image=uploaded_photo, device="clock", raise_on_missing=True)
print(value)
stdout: 12:02
